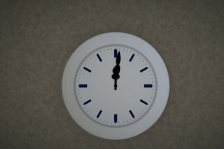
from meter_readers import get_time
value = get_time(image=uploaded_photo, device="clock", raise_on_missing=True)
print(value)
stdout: 12:01
